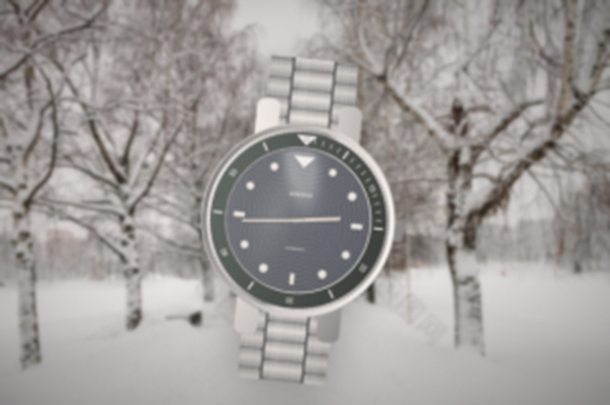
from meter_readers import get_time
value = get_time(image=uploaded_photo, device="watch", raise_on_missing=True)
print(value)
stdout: 2:44
